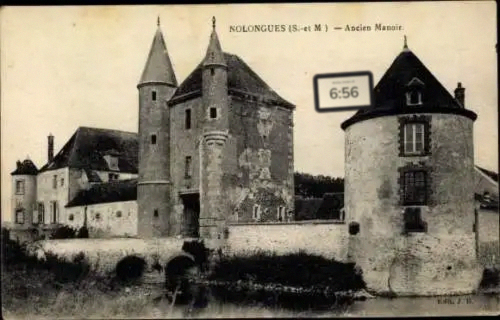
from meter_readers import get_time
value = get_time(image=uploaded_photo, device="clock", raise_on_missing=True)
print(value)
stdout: 6:56
